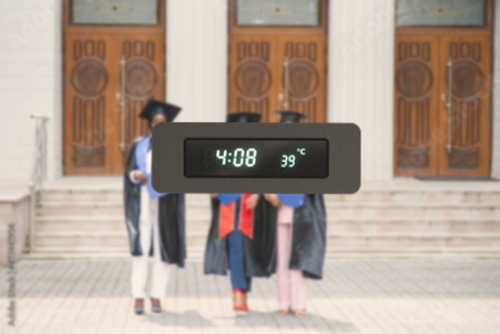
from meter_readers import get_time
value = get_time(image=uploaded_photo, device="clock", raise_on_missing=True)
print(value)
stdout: 4:08
